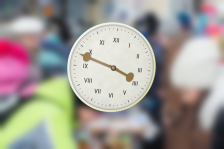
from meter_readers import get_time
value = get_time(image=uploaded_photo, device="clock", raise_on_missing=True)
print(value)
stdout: 3:48
